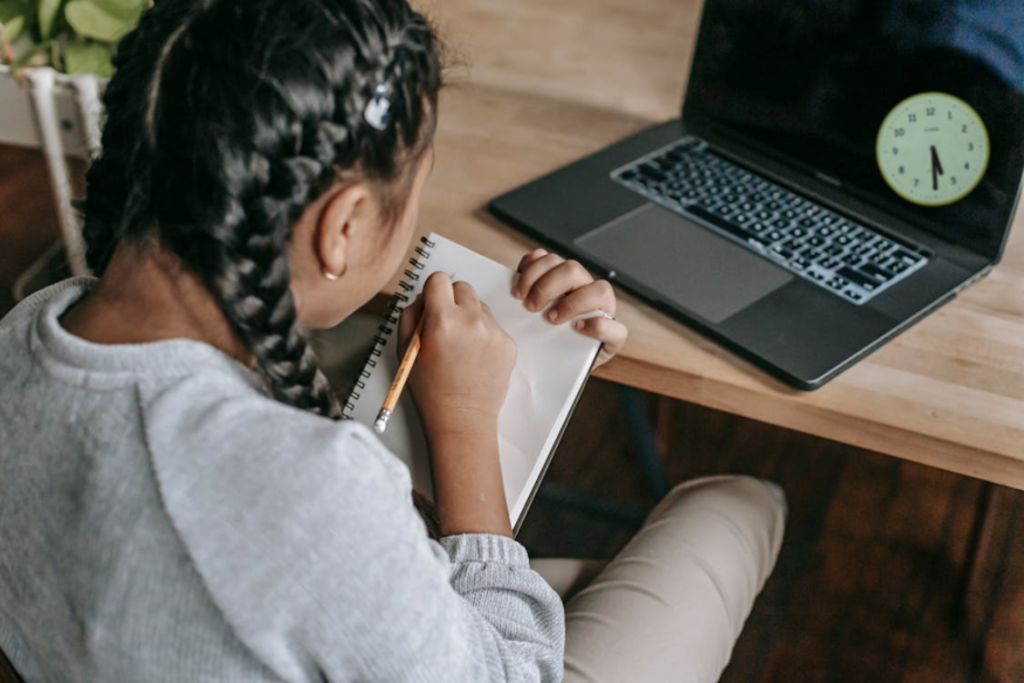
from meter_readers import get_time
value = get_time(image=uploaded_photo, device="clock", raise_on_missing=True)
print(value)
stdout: 5:30
